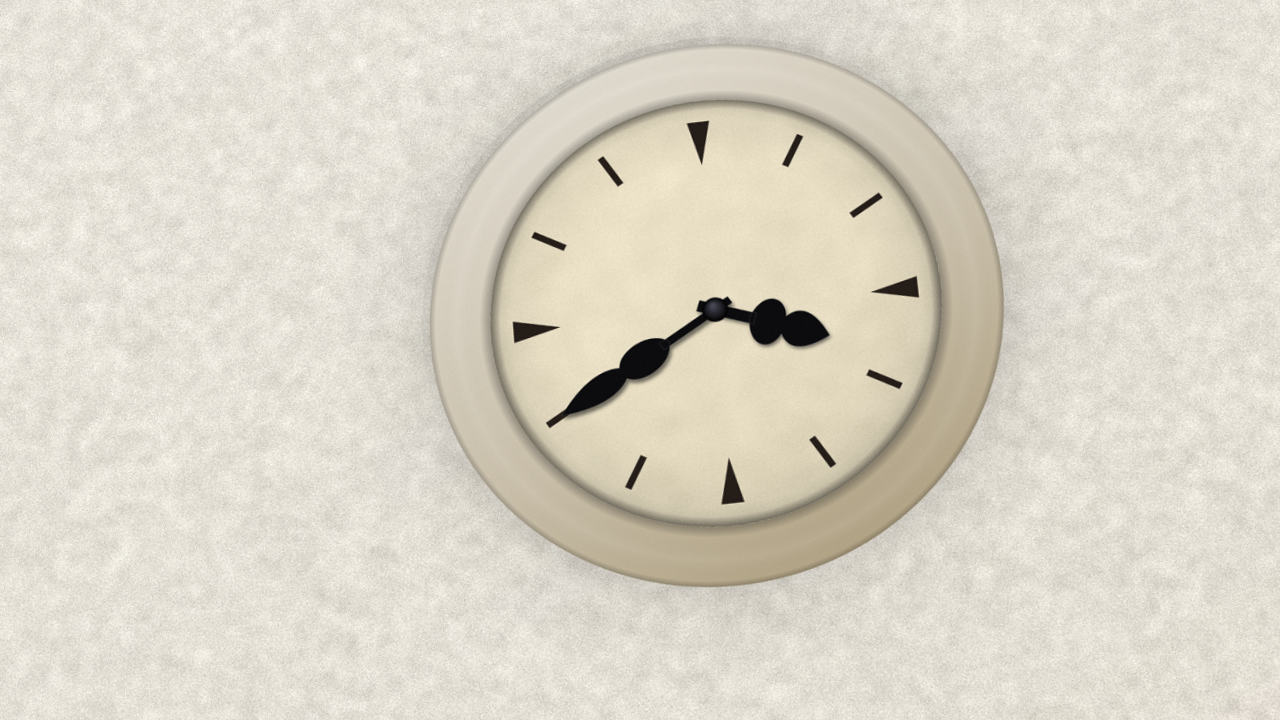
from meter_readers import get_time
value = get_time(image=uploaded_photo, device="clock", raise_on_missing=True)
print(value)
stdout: 3:40
